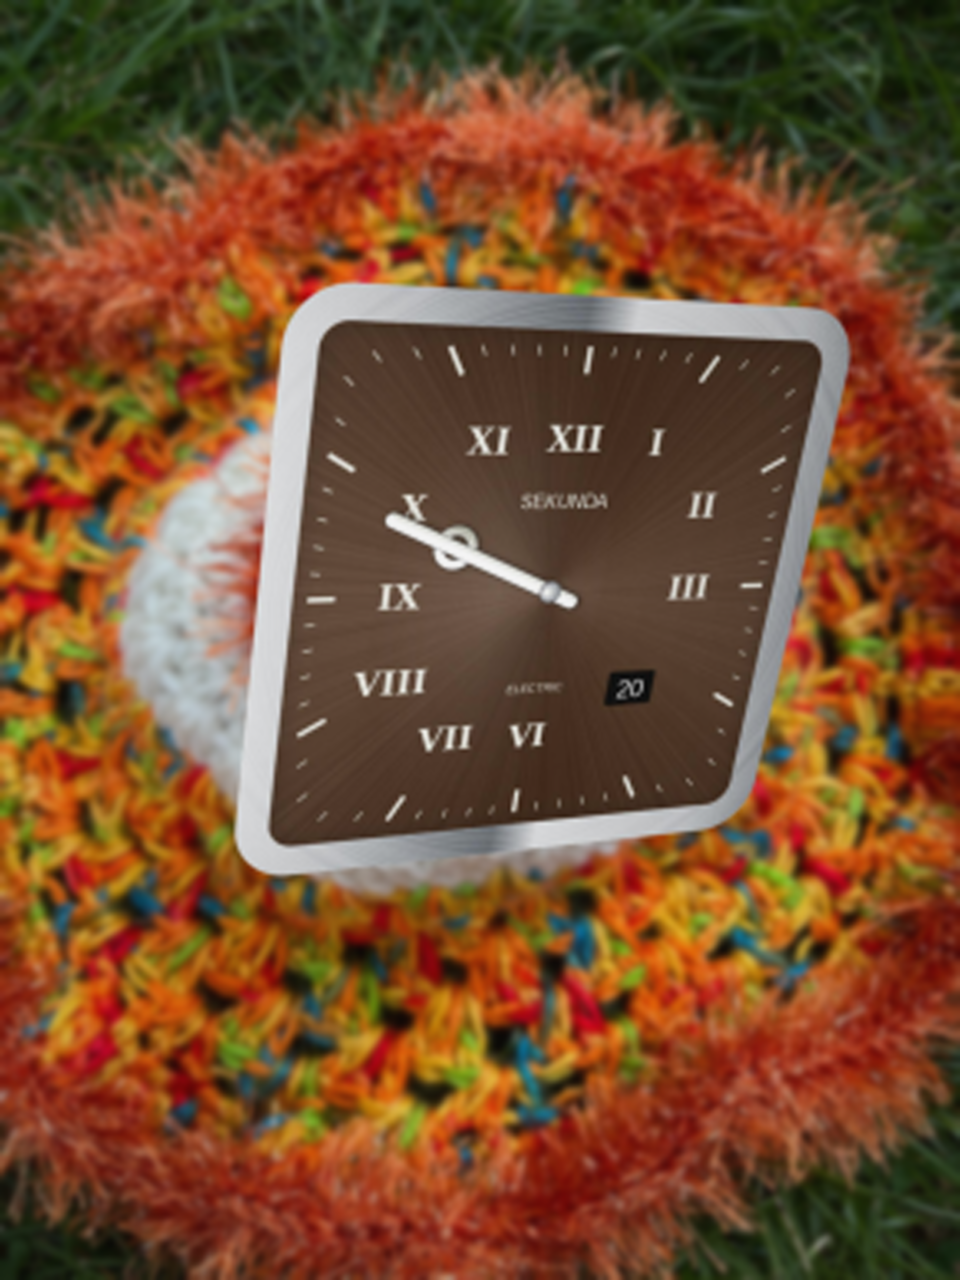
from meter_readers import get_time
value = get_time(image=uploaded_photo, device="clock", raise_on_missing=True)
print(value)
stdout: 9:49
